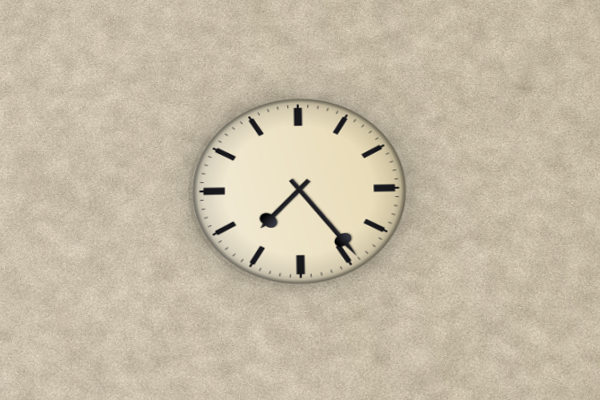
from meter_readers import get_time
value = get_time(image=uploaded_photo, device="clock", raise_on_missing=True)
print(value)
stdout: 7:24
